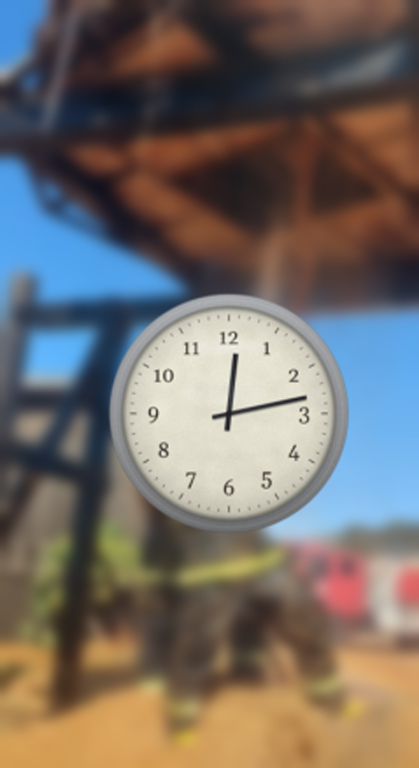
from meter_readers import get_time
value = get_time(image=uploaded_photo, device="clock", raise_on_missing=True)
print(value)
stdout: 12:13
